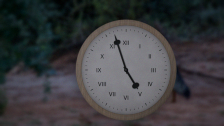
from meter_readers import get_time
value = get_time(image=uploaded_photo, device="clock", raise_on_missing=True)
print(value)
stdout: 4:57
